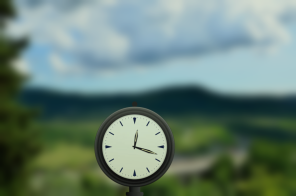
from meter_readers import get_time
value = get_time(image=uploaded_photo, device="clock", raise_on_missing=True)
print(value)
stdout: 12:18
